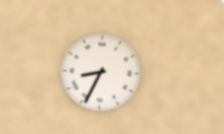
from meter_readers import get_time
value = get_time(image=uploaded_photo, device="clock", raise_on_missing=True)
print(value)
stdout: 8:34
